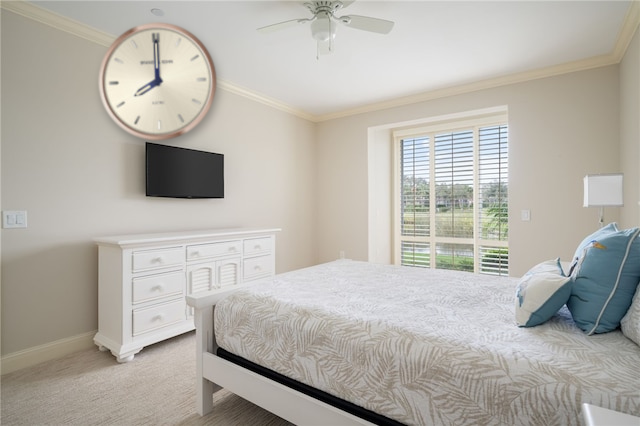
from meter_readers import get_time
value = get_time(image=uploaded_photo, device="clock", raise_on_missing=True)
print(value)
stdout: 8:00
